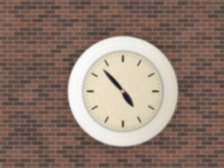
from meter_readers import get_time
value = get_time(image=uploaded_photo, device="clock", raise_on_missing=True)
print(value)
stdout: 4:53
